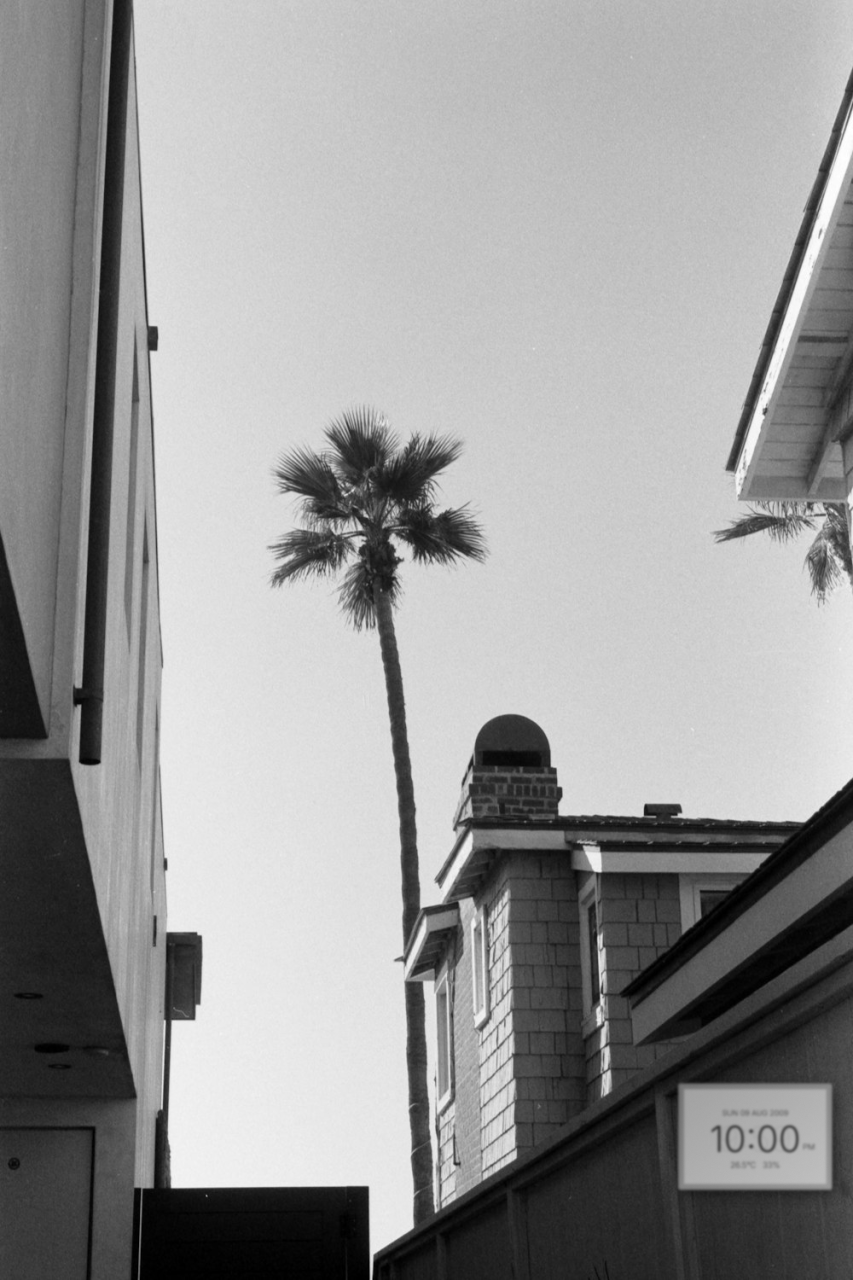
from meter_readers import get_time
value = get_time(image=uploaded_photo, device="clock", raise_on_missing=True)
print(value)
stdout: 10:00
